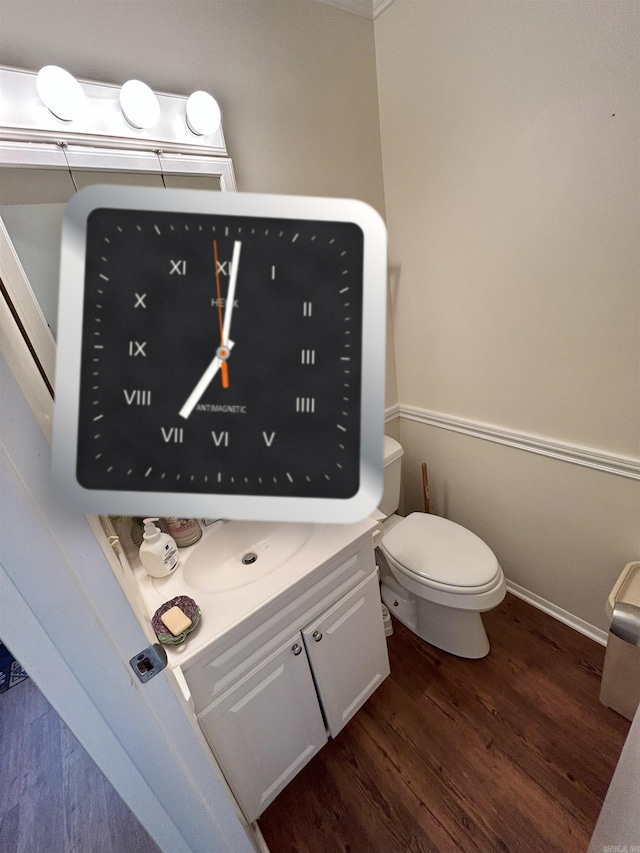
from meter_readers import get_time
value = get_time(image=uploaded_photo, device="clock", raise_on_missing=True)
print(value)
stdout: 7:00:59
